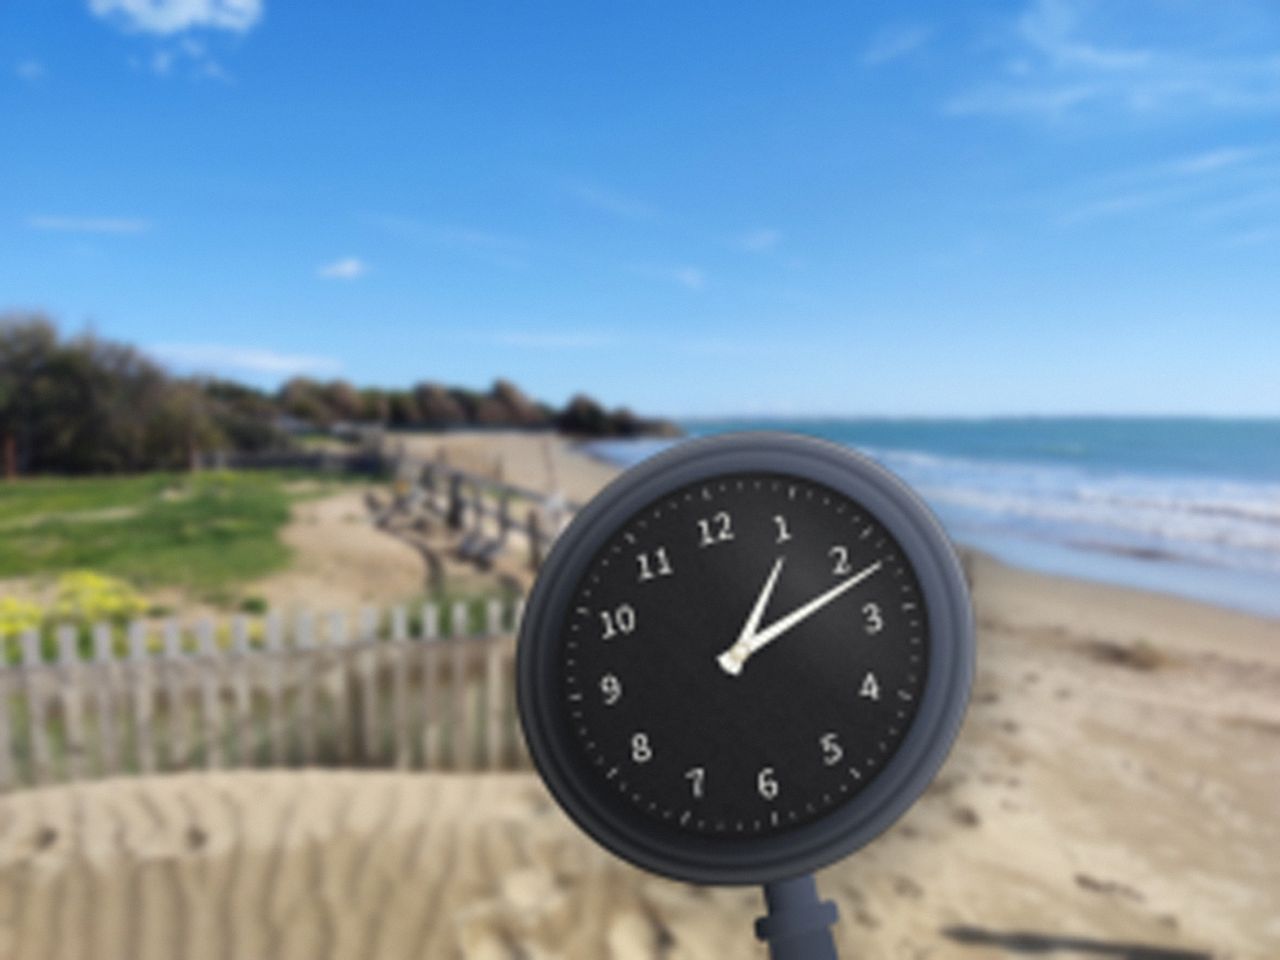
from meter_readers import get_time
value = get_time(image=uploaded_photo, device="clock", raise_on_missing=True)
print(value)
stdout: 1:12
